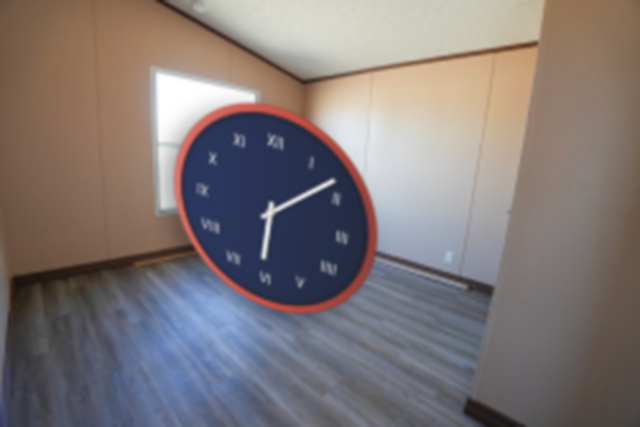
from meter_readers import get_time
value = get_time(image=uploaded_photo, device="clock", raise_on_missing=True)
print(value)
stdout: 6:08
